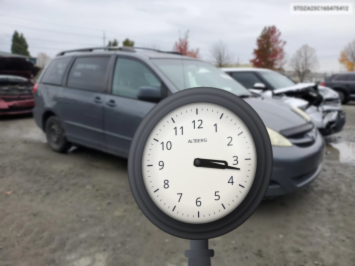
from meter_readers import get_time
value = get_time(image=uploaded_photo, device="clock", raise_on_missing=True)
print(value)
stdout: 3:17
